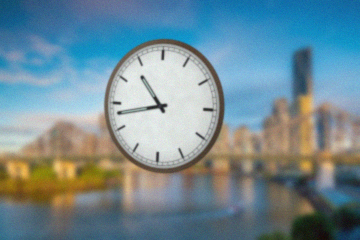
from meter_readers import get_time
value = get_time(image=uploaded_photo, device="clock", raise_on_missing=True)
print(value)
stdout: 10:43
